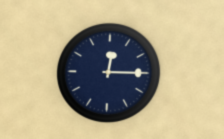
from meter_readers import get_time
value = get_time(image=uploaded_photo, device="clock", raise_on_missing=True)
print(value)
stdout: 12:15
